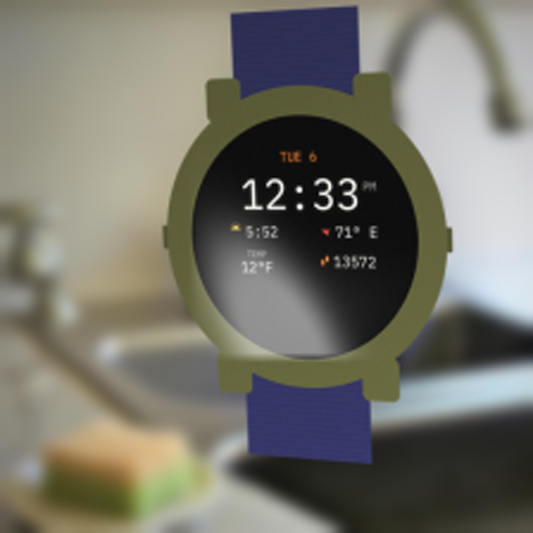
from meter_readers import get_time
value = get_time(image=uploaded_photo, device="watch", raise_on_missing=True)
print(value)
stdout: 12:33
